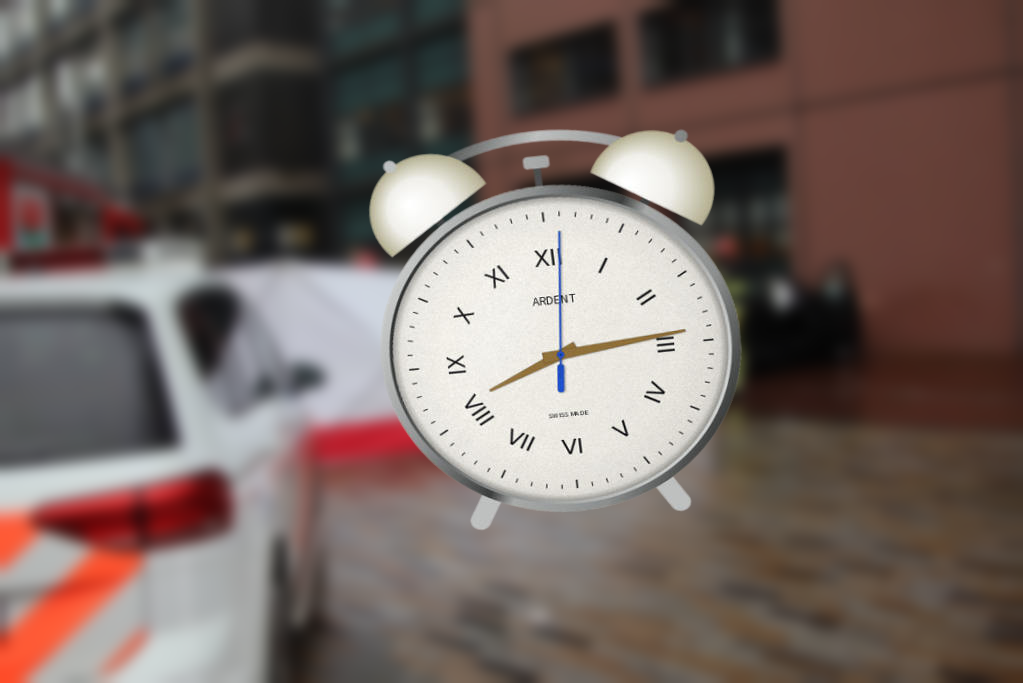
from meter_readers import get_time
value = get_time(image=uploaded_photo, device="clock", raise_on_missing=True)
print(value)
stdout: 8:14:01
